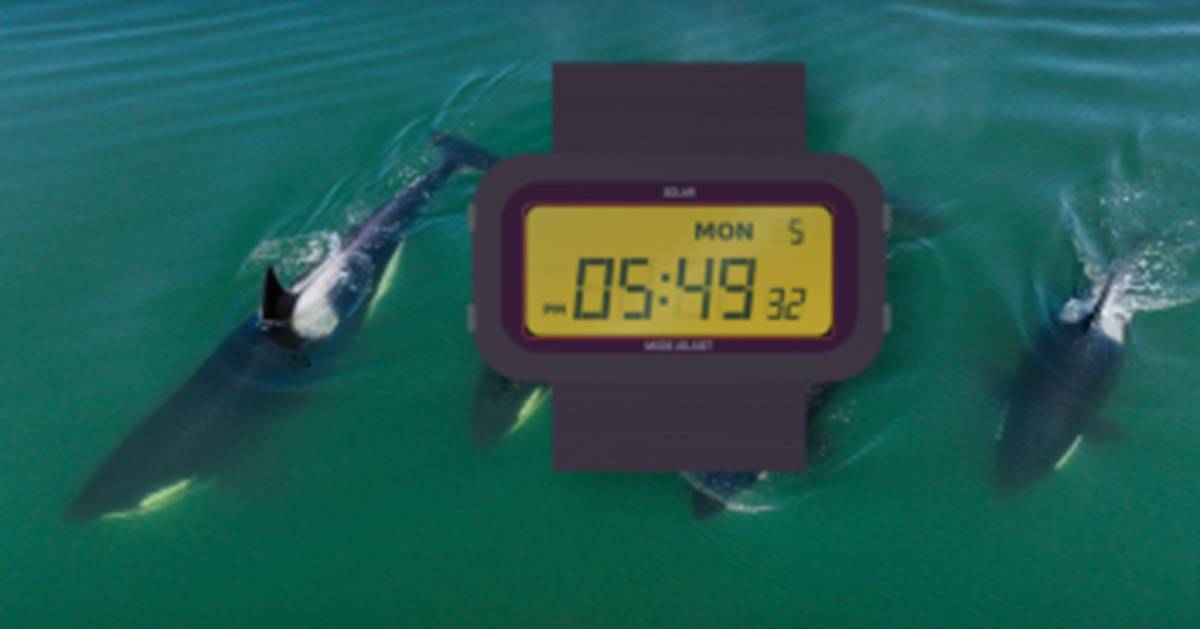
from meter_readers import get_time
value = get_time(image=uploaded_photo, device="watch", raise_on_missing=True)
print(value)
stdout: 5:49:32
